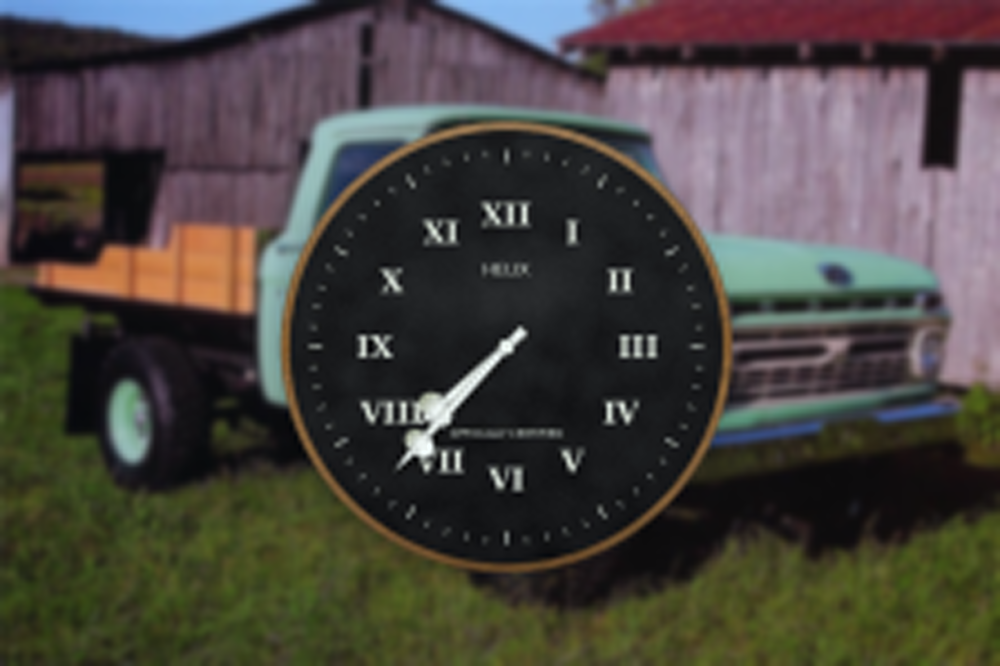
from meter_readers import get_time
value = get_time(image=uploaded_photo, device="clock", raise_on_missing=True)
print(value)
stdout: 7:37
